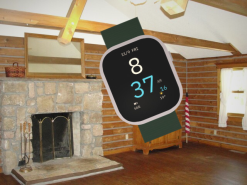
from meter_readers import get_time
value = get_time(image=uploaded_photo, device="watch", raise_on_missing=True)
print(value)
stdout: 8:37
